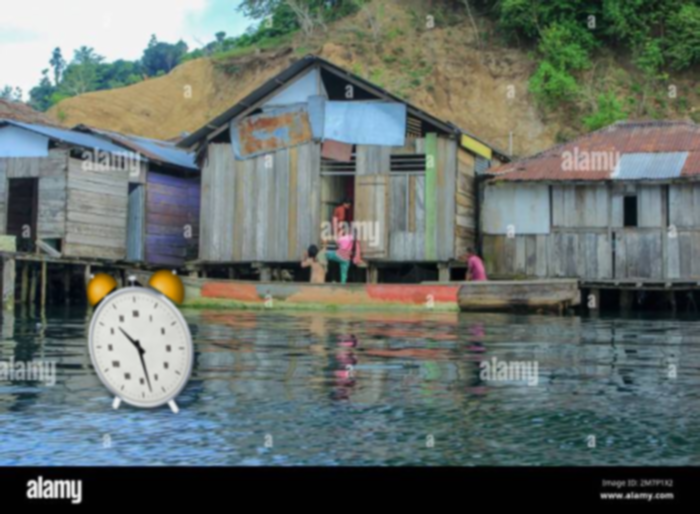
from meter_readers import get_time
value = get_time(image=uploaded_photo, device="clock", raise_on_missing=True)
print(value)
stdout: 10:28
